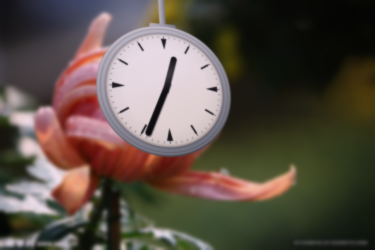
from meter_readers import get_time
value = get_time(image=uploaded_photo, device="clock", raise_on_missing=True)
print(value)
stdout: 12:34
